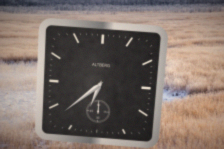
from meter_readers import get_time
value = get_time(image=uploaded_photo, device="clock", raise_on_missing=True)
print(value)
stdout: 6:38
